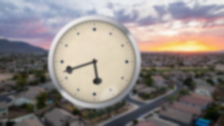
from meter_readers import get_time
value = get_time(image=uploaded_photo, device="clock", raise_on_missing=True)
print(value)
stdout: 5:42
